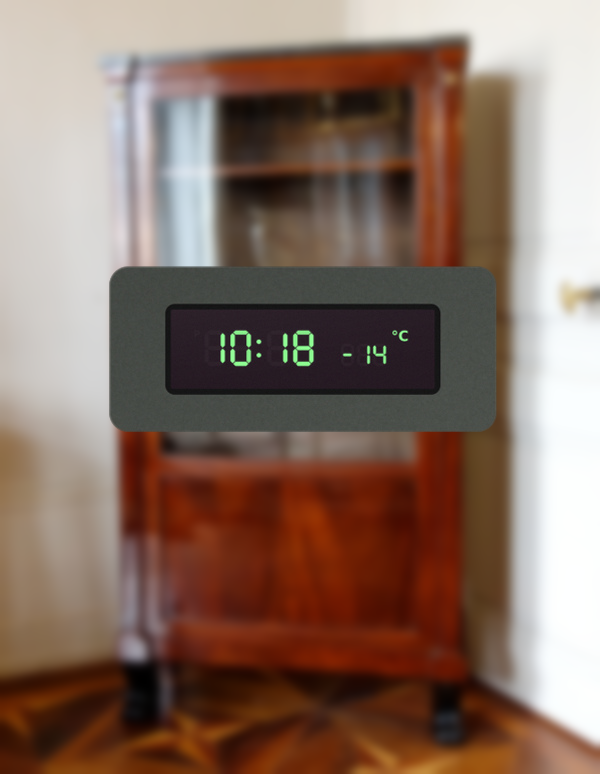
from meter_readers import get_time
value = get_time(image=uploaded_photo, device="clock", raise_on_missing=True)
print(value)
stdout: 10:18
